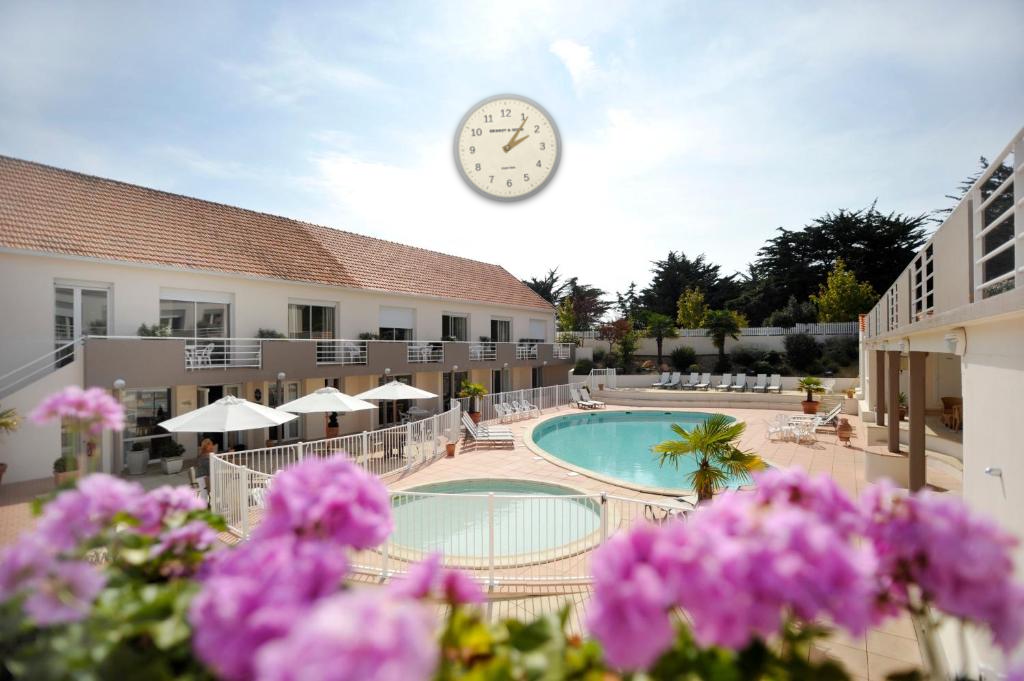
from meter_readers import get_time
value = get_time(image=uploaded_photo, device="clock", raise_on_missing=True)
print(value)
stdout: 2:06
